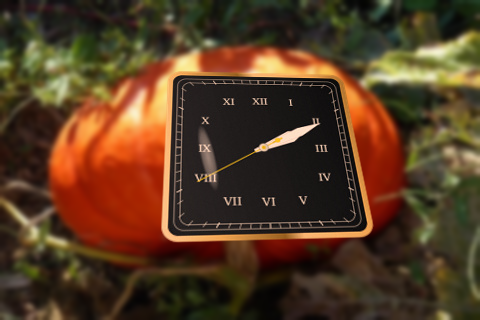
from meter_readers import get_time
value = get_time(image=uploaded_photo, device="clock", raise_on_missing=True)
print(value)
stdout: 2:10:40
